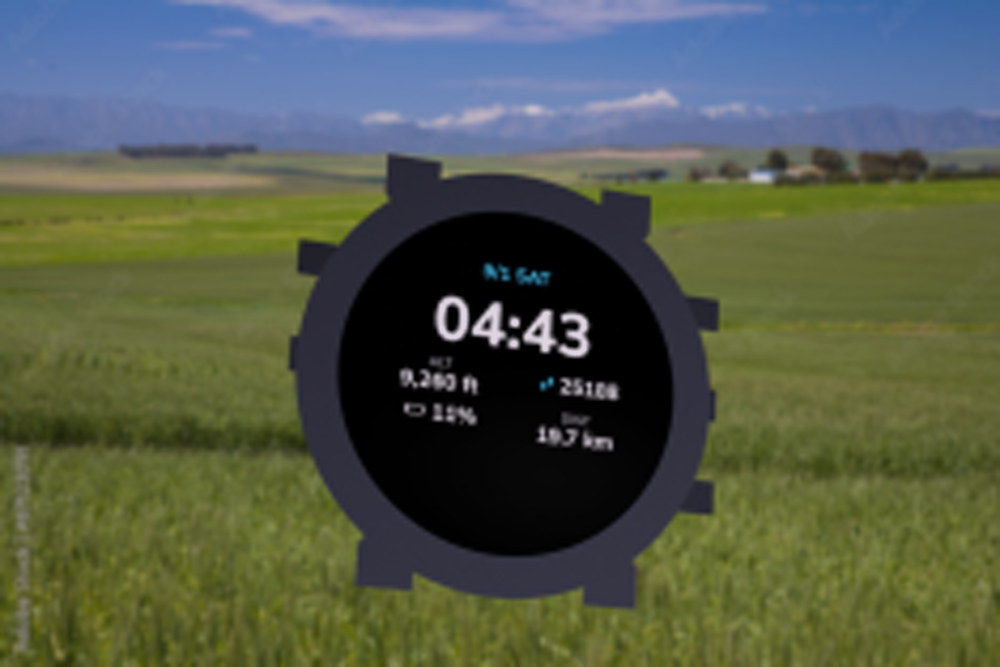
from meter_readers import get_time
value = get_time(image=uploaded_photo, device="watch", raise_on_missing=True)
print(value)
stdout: 4:43
